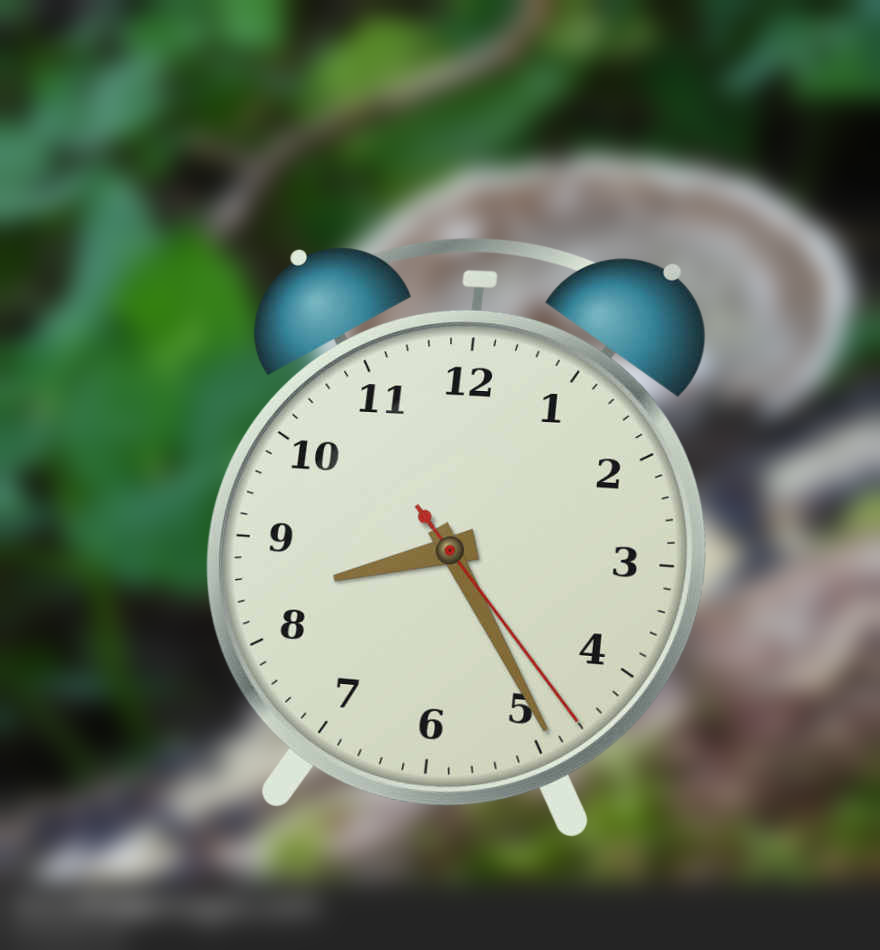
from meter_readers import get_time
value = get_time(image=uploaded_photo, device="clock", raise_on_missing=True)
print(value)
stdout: 8:24:23
